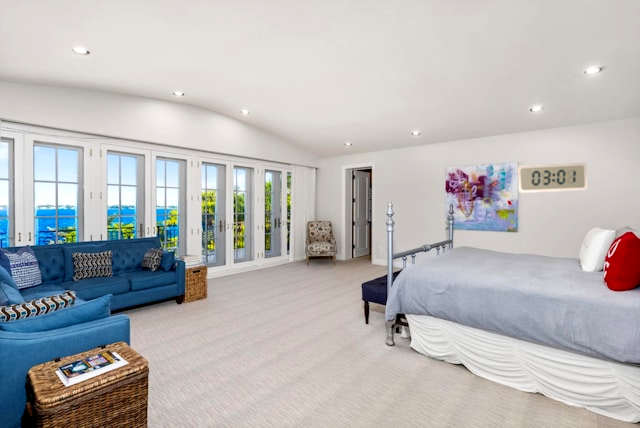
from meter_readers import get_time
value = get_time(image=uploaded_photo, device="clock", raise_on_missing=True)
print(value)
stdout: 3:01
